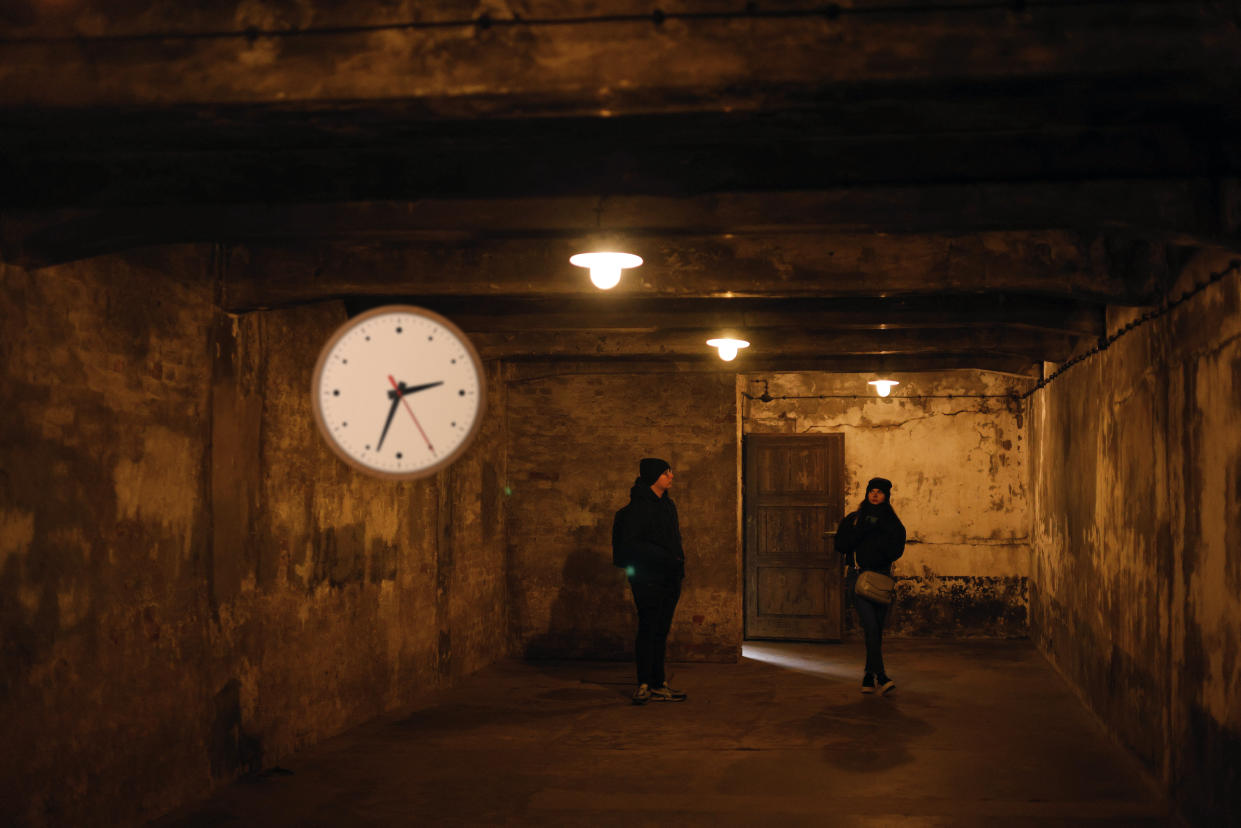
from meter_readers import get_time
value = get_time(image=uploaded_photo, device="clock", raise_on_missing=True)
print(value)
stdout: 2:33:25
